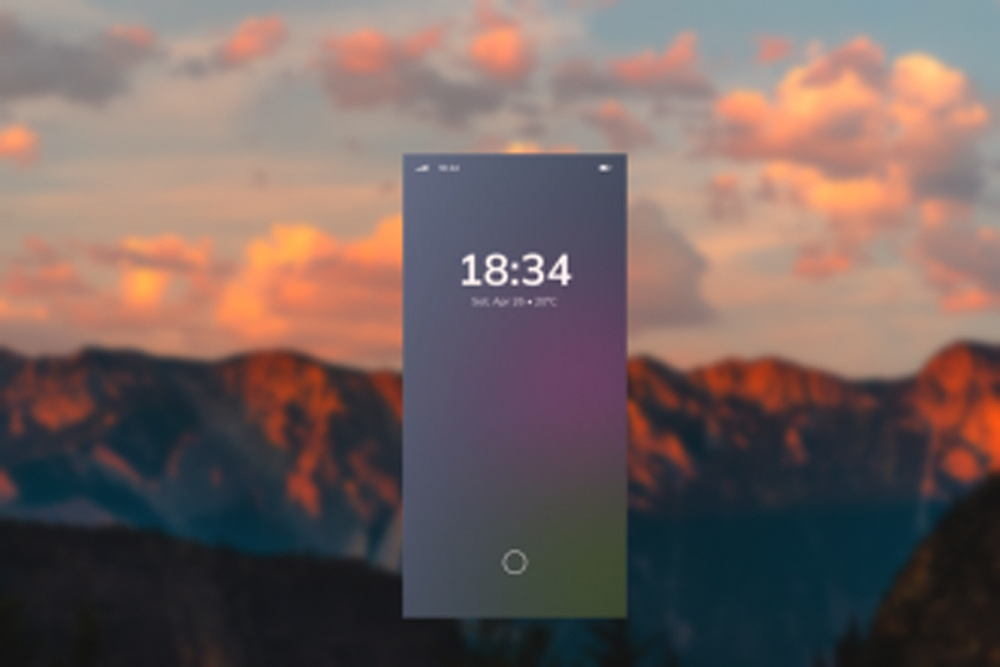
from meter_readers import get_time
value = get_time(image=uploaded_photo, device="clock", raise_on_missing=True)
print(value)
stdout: 18:34
